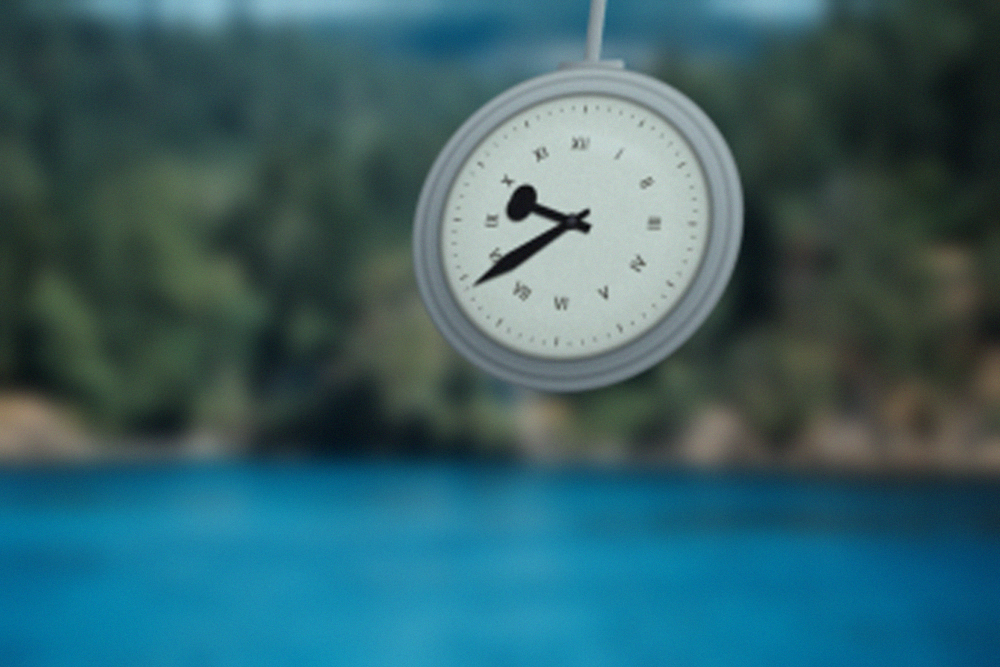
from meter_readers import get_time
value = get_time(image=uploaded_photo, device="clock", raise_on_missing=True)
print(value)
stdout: 9:39
